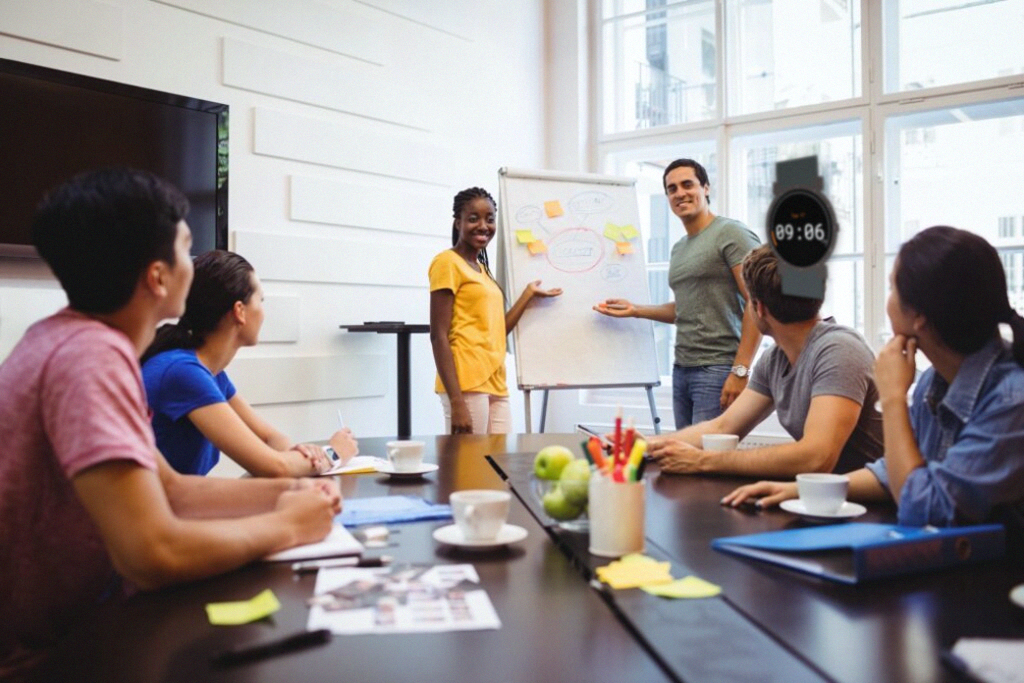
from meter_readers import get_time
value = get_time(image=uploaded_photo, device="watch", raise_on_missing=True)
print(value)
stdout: 9:06
